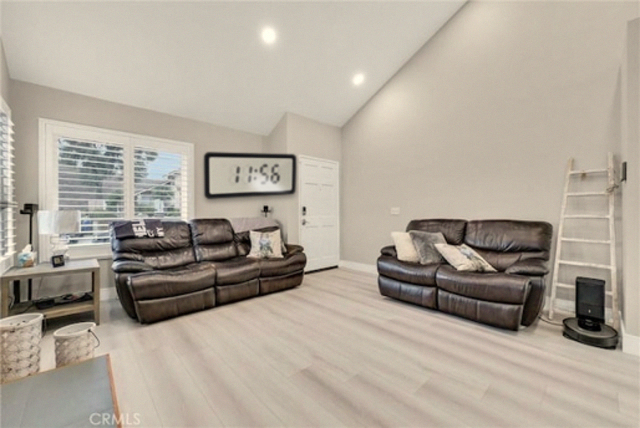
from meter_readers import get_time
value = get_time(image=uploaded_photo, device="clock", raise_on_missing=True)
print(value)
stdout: 11:56
